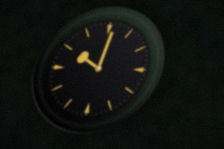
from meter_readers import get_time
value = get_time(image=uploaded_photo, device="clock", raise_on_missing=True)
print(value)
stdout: 10:01
